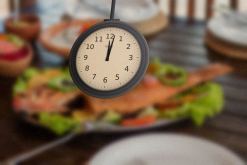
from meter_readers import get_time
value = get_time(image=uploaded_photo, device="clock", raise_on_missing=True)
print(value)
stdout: 12:02
